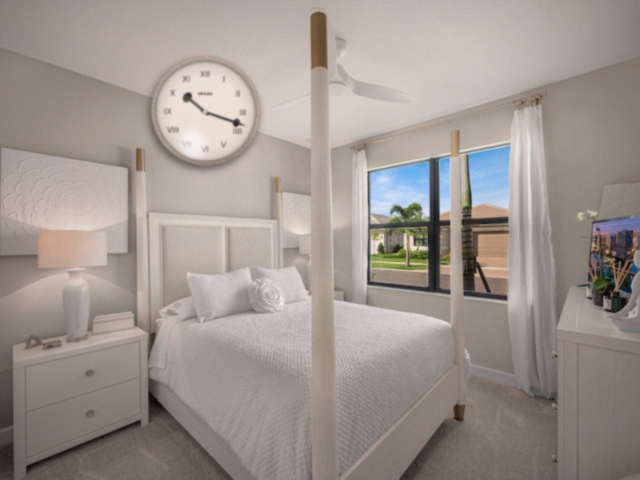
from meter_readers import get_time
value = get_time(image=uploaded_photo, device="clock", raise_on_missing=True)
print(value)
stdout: 10:18
